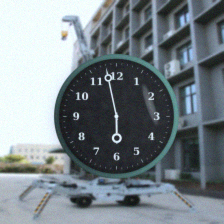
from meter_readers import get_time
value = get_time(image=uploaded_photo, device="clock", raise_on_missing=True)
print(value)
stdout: 5:58
